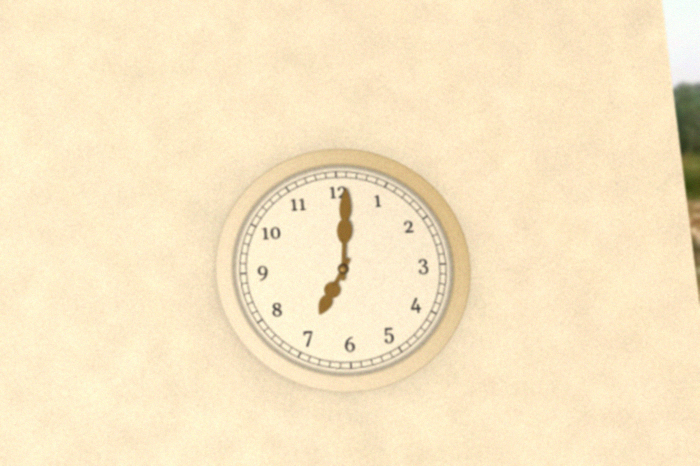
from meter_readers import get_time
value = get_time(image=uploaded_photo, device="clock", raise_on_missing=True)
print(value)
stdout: 7:01
